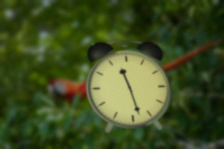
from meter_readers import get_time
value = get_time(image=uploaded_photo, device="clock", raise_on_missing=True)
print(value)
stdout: 11:28
